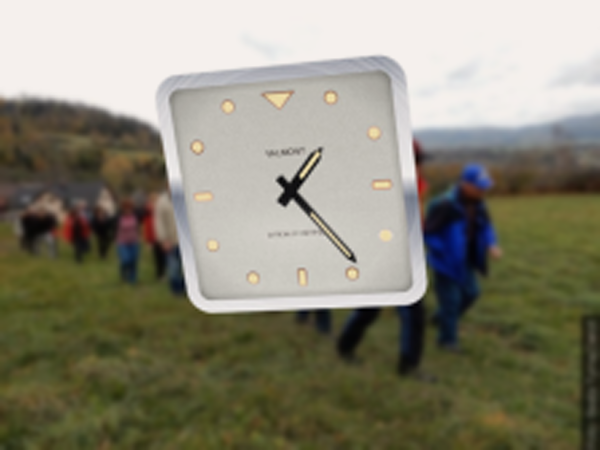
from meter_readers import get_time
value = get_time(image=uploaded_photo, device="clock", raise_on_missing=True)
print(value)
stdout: 1:24
